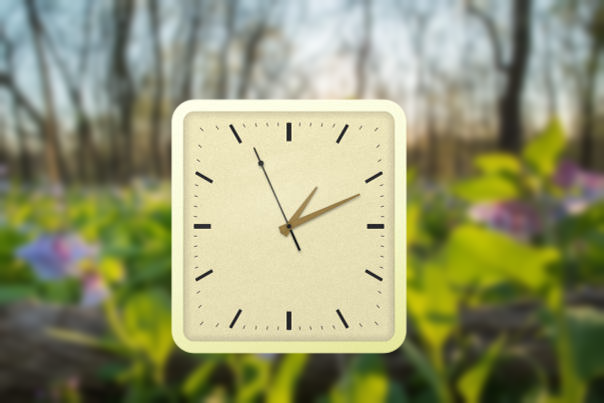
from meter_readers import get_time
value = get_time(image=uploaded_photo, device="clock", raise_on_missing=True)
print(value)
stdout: 1:10:56
